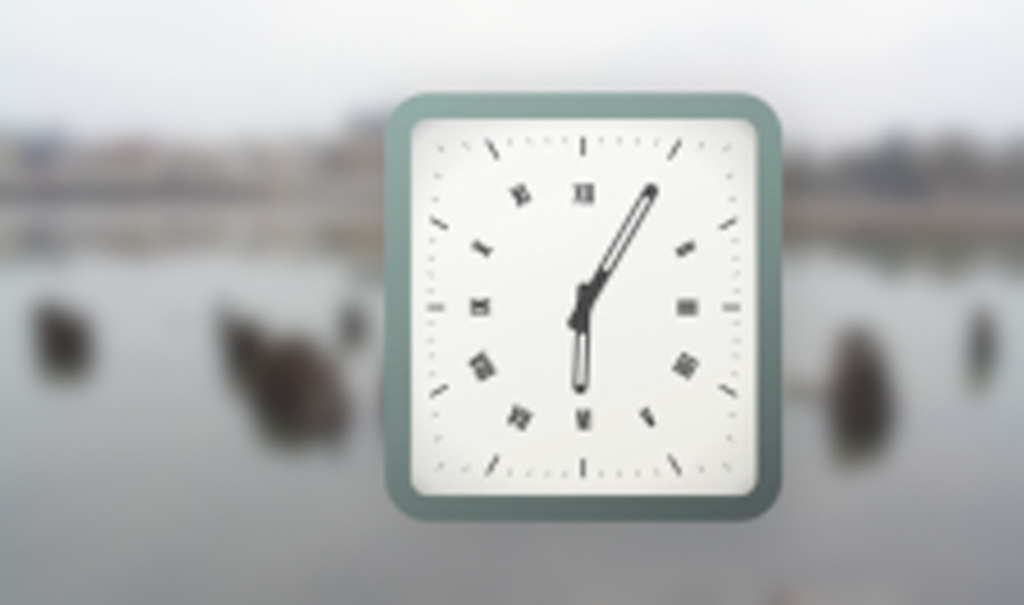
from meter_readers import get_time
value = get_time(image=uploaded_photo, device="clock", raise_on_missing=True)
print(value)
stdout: 6:05
